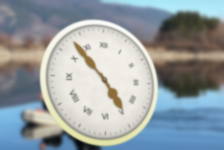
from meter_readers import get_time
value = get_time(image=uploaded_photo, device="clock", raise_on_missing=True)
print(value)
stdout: 4:53
